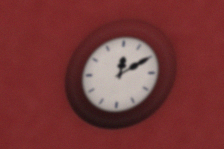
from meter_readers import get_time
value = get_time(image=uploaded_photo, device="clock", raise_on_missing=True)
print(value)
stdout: 12:10
